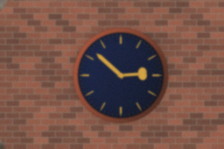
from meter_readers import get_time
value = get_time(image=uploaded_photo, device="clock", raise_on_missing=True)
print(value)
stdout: 2:52
